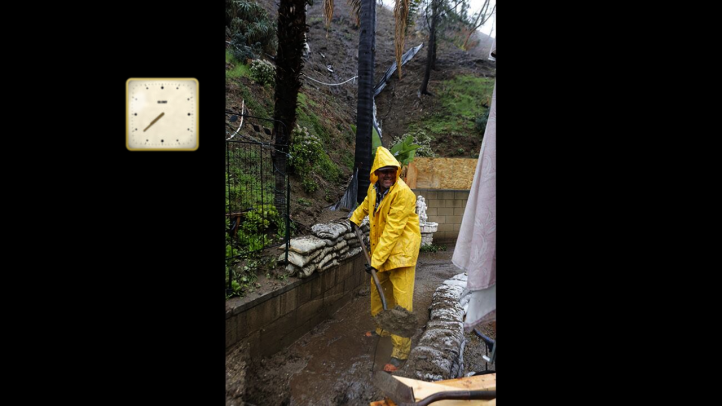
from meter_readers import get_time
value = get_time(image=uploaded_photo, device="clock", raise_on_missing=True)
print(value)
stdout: 7:38
